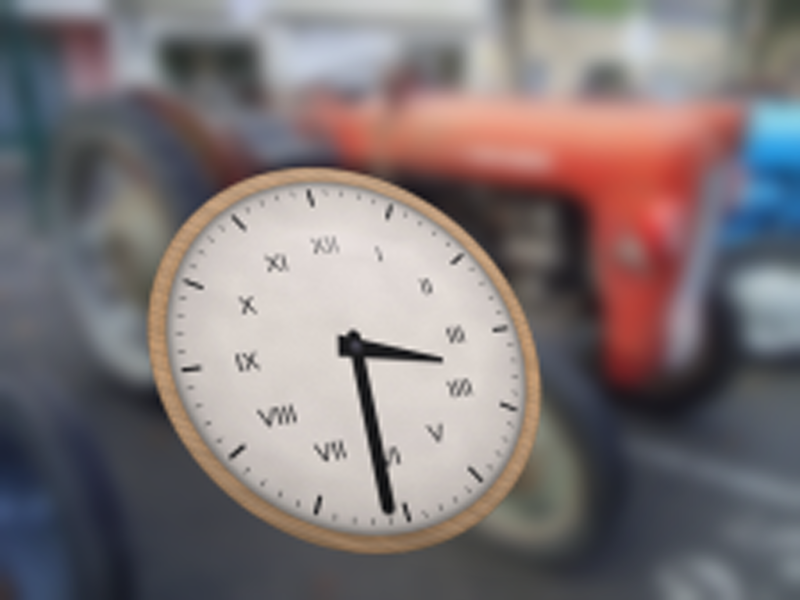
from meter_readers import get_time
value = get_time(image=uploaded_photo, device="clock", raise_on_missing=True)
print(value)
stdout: 3:31
